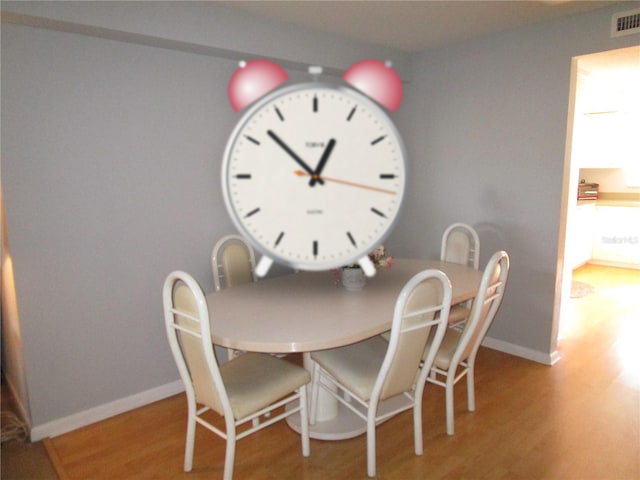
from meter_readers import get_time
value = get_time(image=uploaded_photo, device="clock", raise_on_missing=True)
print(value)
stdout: 12:52:17
